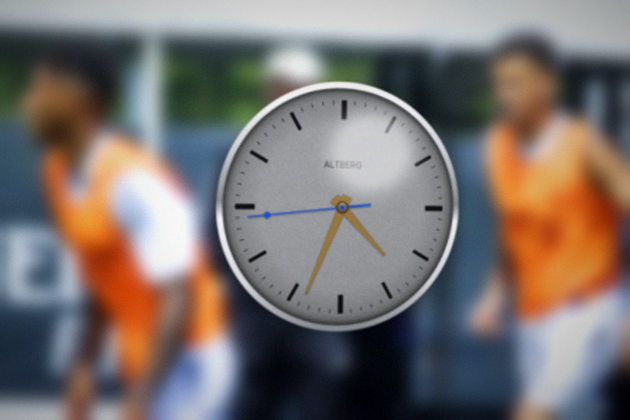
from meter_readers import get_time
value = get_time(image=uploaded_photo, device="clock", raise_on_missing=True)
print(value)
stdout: 4:33:44
